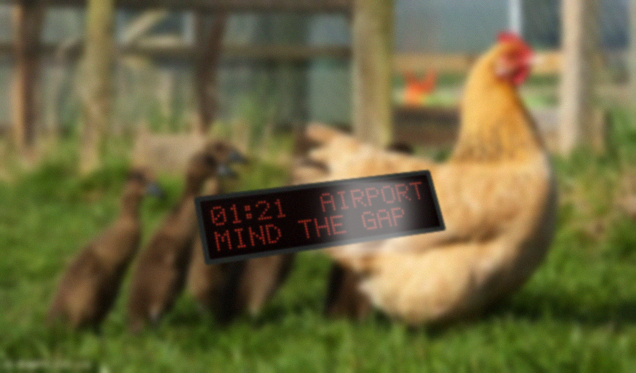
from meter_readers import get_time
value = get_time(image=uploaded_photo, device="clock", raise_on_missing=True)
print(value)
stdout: 1:21
